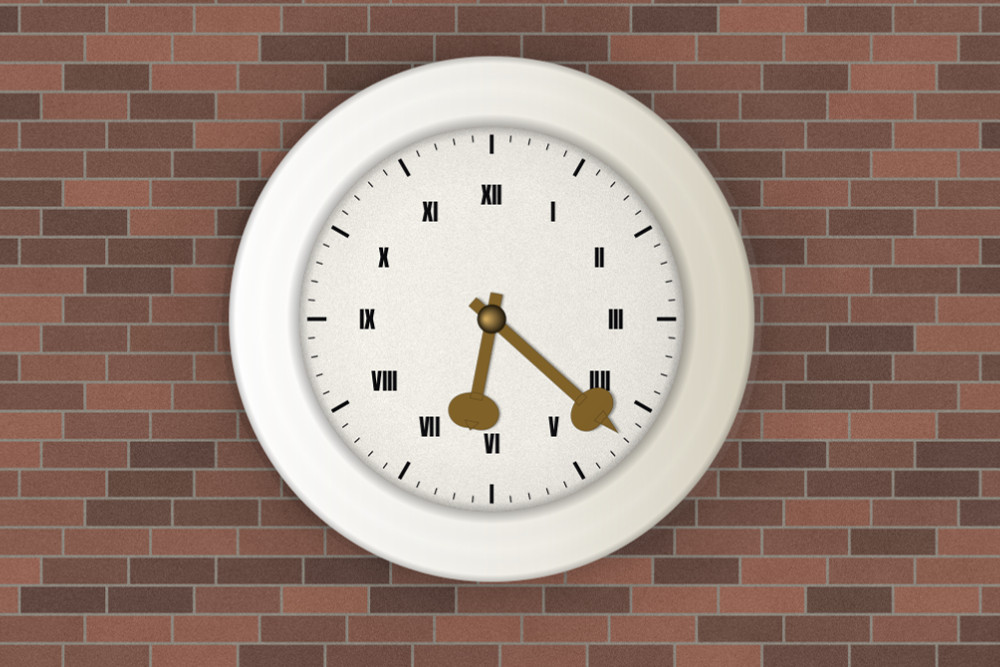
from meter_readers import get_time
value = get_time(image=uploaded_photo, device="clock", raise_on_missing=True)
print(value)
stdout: 6:22
